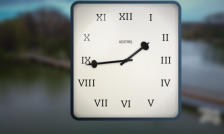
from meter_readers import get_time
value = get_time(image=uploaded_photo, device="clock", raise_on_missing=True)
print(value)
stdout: 1:44
